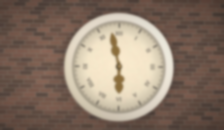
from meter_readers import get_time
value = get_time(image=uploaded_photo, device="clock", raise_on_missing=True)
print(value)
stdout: 5:58
